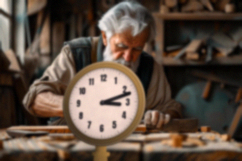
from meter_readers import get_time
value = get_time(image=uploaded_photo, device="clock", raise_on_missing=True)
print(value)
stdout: 3:12
